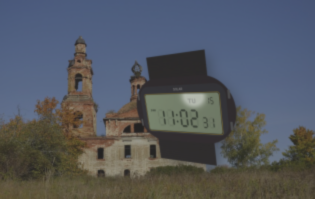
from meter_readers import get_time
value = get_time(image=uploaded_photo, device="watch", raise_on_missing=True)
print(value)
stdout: 11:02:31
